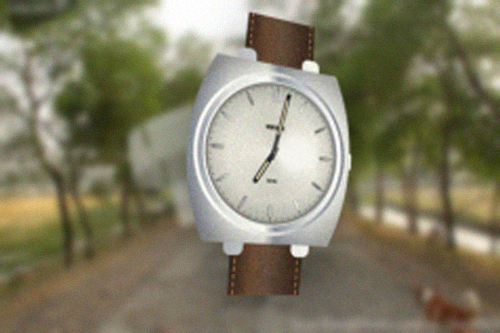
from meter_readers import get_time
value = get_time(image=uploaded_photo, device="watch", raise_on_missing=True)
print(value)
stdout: 7:02
